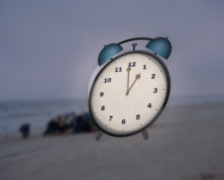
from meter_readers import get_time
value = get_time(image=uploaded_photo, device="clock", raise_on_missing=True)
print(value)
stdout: 12:59
